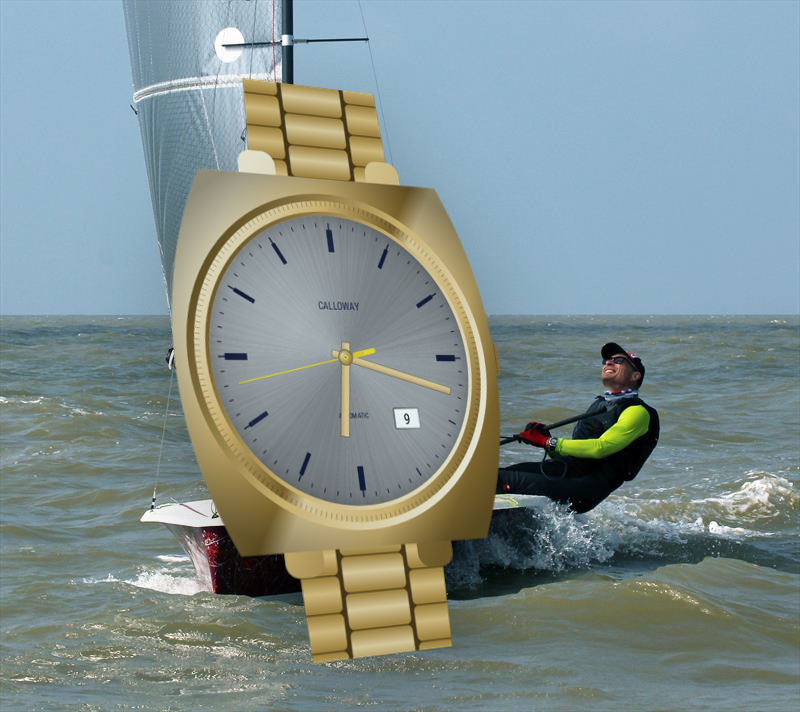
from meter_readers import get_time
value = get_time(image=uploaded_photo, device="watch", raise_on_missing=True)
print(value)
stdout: 6:17:43
